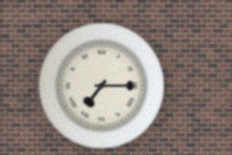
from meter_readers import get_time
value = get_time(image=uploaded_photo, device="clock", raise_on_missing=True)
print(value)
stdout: 7:15
